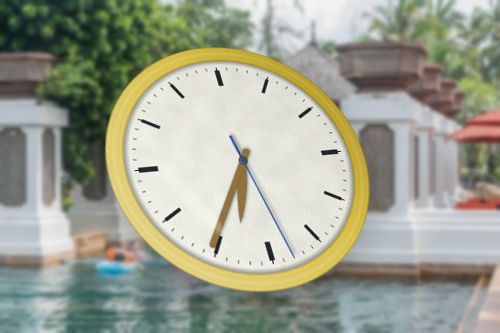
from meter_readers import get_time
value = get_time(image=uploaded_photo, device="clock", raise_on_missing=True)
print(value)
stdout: 6:35:28
